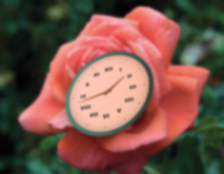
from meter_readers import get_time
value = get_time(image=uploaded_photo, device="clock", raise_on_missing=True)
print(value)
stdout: 1:43
